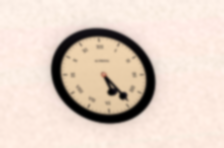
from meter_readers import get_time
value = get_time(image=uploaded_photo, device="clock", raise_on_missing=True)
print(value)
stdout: 5:24
